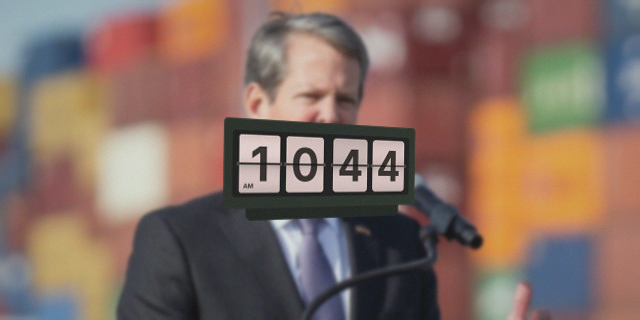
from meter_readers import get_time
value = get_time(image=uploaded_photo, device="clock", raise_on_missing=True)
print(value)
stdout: 10:44
